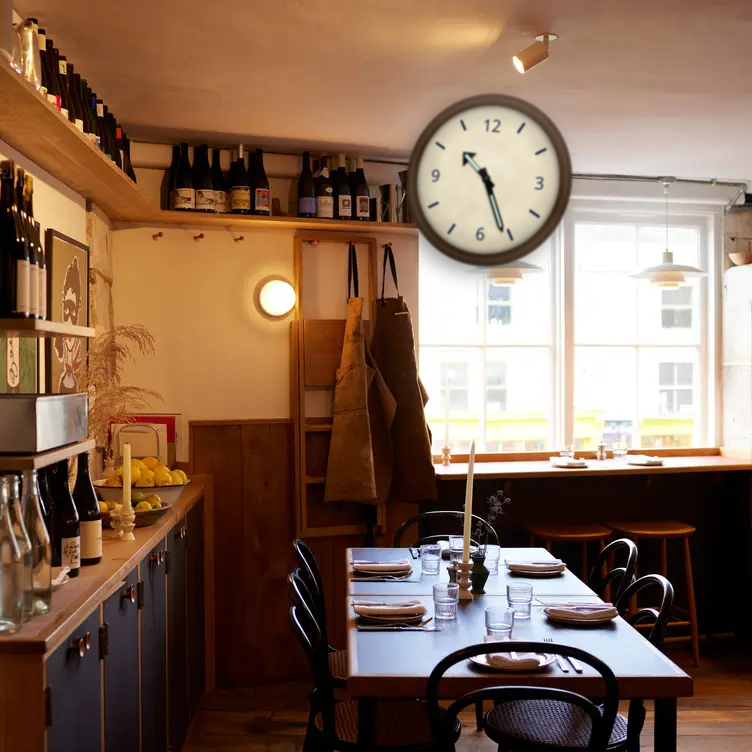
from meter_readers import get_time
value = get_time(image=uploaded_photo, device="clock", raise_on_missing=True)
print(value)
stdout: 10:26
